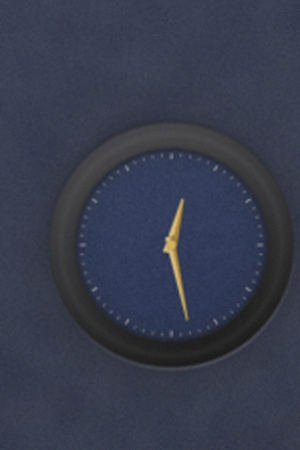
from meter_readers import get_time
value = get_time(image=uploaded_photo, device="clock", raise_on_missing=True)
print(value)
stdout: 12:28
